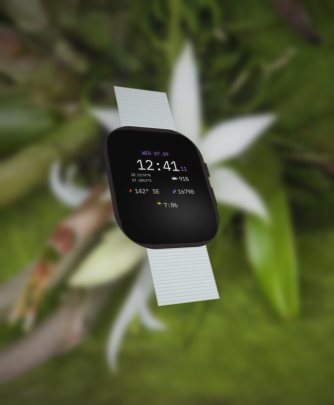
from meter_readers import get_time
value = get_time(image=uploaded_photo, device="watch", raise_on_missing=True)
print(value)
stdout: 12:41
